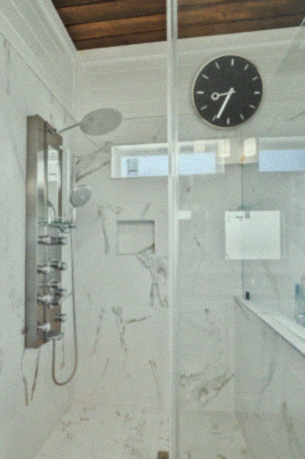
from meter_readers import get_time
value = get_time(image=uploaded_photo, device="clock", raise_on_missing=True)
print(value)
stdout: 8:34
